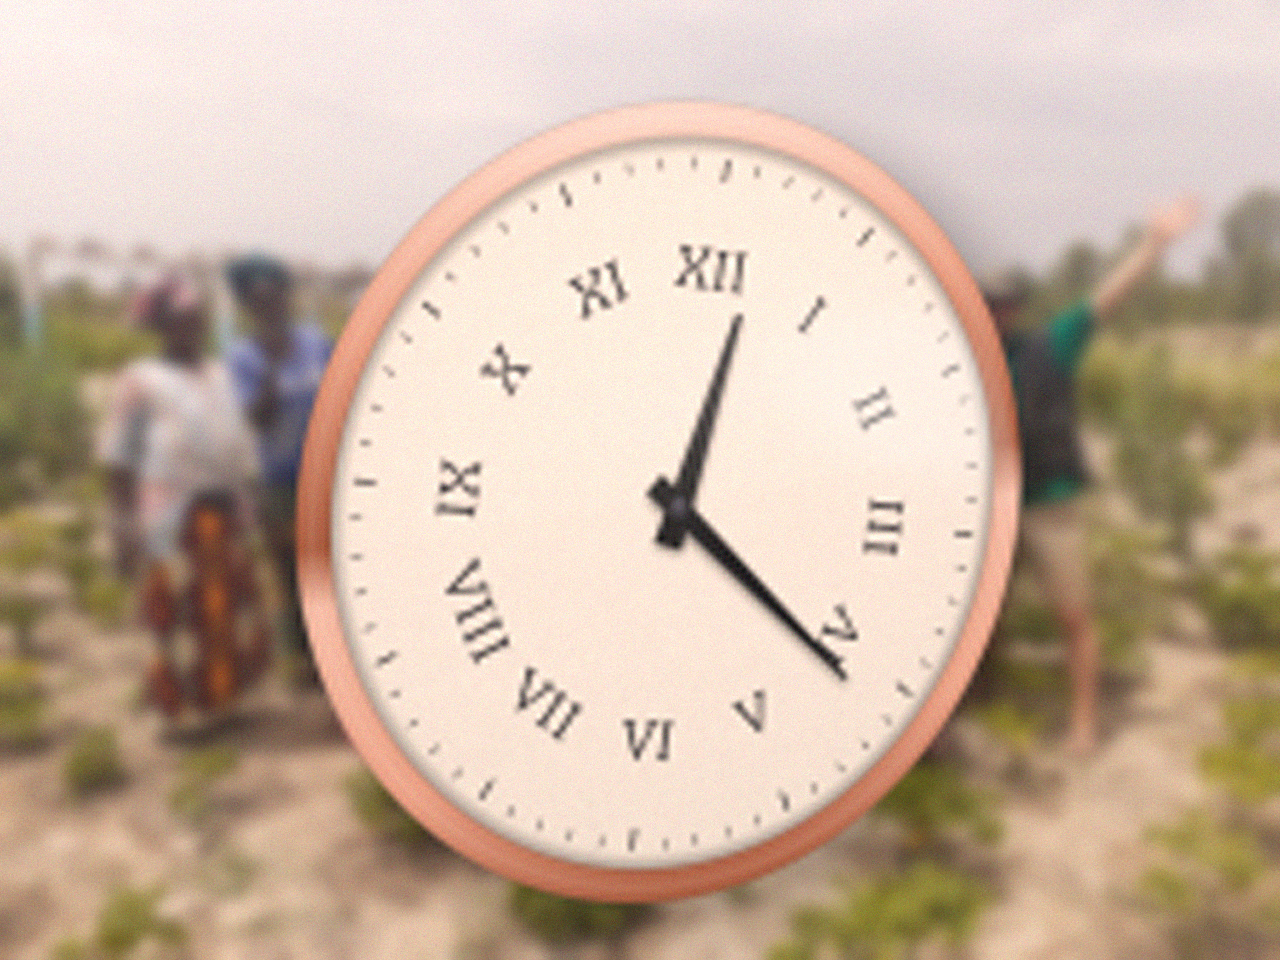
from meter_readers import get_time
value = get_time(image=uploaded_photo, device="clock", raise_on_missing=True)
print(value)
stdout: 12:21
